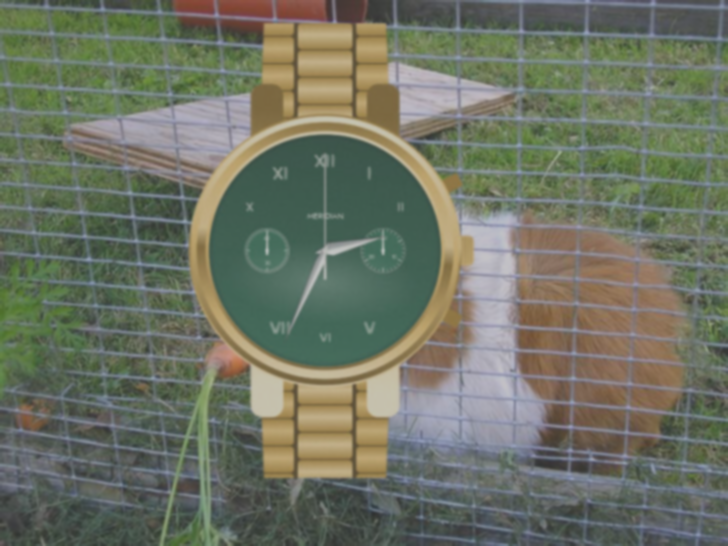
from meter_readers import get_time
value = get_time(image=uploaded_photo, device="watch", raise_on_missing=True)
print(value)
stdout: 2:34
